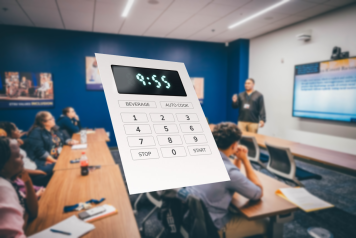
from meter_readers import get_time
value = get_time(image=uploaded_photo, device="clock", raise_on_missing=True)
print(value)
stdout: 9:55
